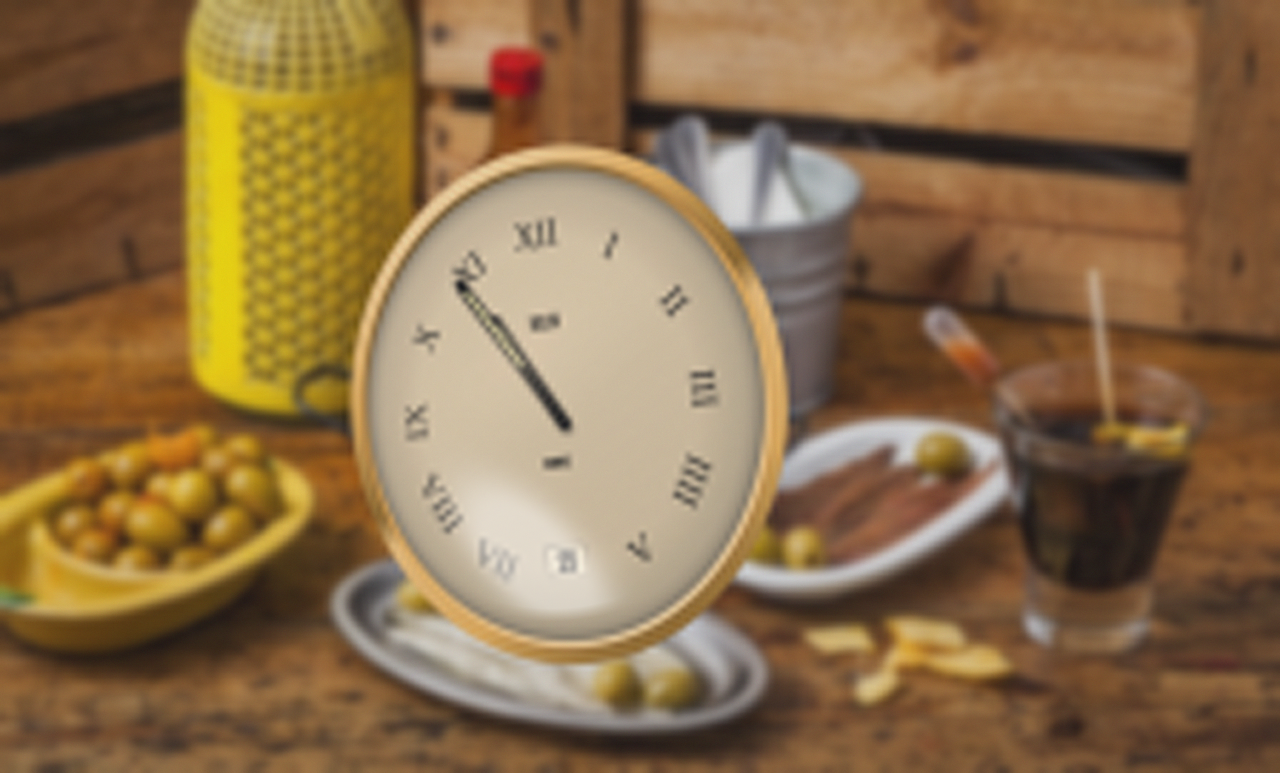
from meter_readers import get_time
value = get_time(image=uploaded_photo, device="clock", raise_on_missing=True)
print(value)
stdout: 10:54
